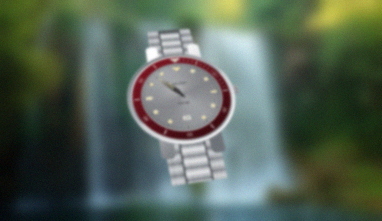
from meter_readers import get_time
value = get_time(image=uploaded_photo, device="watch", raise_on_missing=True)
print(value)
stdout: 10:53
